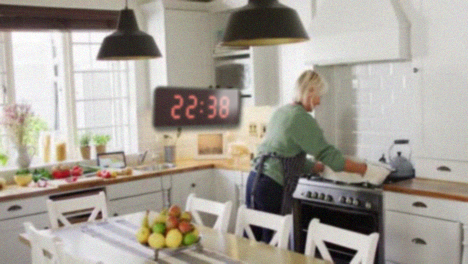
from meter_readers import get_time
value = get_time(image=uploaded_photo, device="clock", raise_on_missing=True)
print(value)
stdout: 22:38
